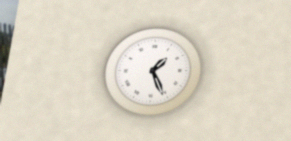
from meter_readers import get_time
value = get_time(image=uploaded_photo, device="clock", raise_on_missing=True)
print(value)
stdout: 1:26
